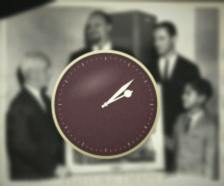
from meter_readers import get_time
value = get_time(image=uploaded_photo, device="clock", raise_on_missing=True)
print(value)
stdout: 2:08
